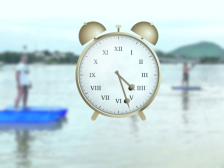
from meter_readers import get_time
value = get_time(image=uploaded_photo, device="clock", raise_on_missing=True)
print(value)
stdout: 4:27
